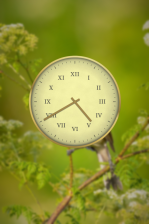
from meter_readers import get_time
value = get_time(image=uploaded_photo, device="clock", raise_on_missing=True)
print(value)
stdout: 4:40
